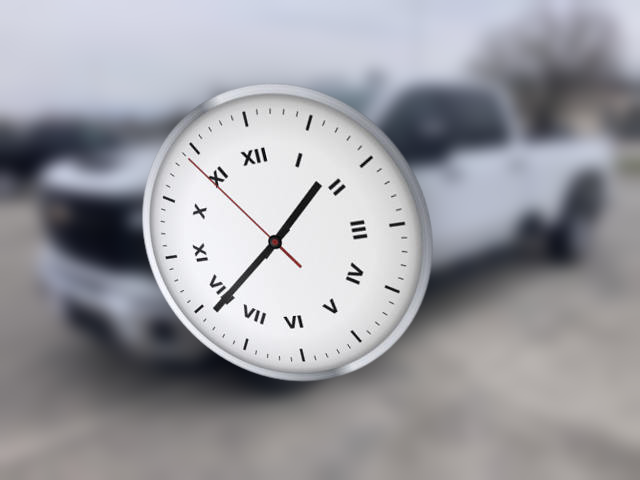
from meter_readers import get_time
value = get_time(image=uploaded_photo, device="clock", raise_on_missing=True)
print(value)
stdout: 1:38:54
